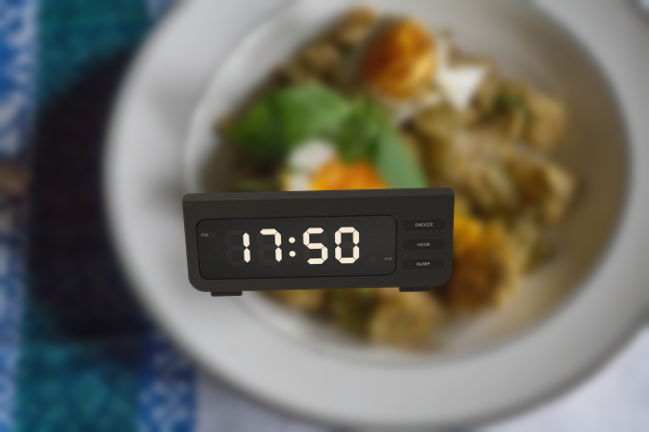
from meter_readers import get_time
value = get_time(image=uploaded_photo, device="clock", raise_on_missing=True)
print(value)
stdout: 17:50
